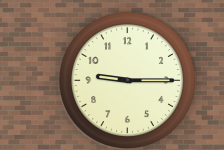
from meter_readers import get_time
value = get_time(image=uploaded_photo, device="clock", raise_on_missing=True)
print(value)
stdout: 9:15
